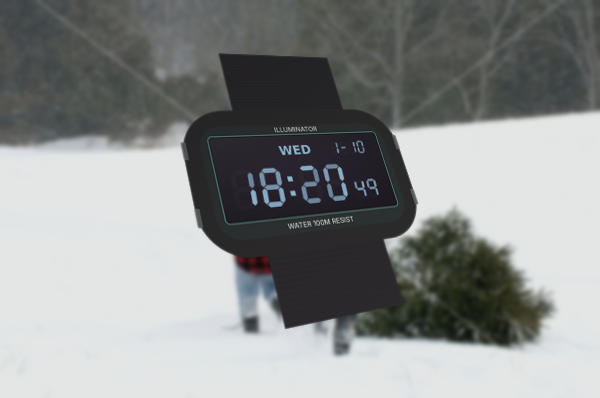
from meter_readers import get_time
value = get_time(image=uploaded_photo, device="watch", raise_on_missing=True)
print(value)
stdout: 18:20:49
